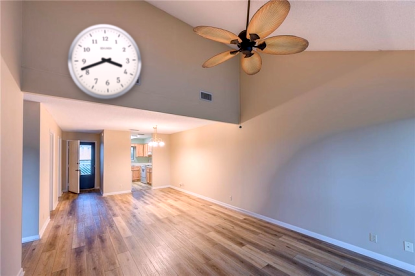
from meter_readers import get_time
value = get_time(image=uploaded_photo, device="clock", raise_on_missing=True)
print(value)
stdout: 3:42
